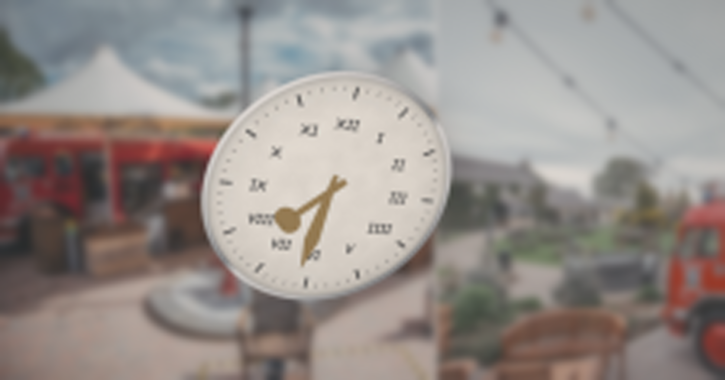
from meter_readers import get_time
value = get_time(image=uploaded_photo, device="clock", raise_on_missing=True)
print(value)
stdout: 7:31
